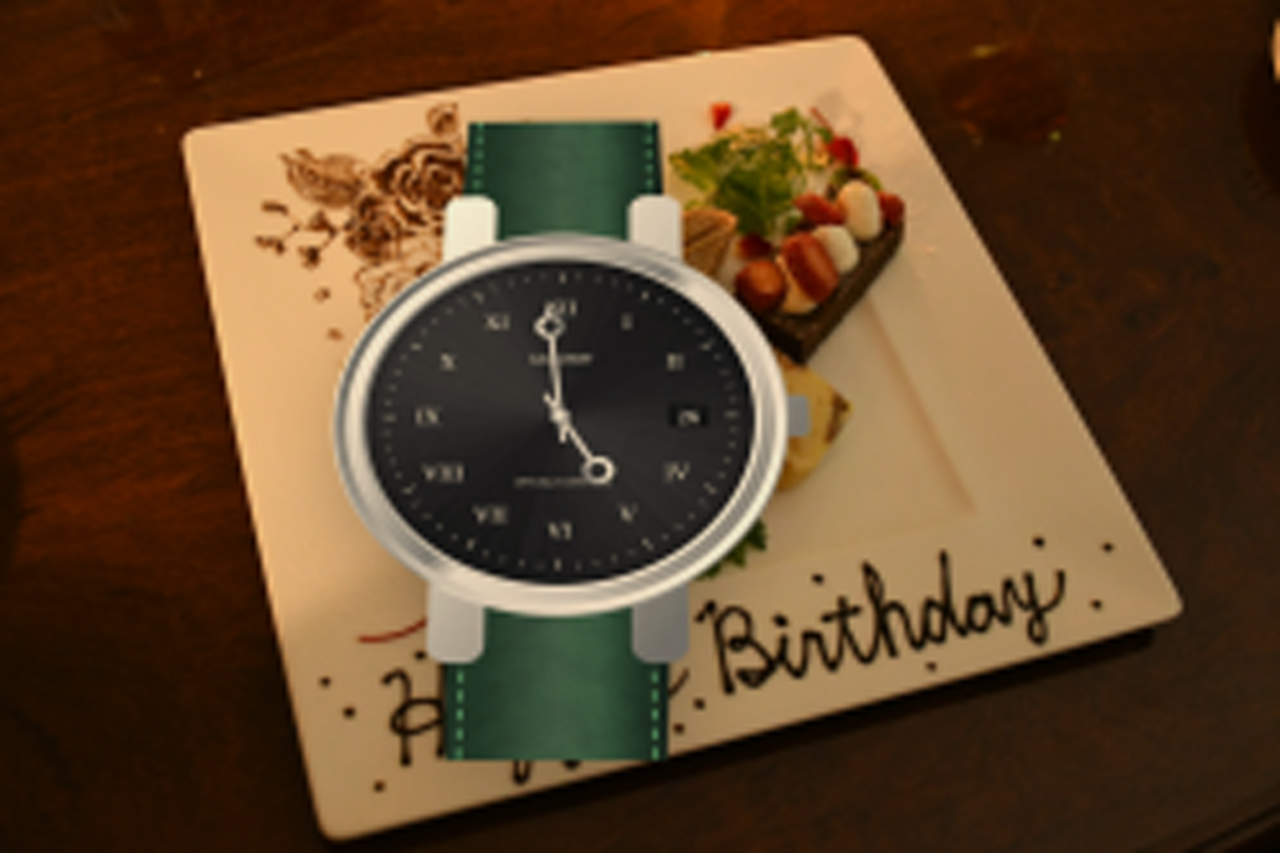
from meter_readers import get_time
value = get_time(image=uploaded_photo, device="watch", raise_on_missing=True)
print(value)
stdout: 4:59
